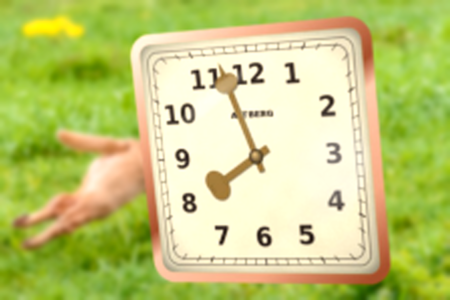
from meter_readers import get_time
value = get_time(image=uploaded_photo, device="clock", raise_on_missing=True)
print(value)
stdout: 7:57
